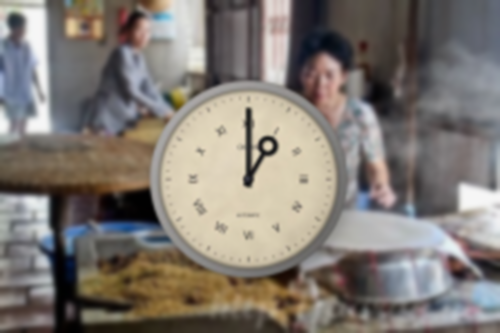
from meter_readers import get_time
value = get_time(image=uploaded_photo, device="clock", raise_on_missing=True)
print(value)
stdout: 1:00
